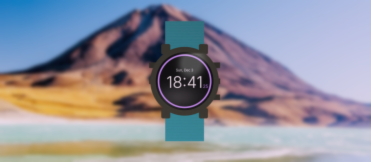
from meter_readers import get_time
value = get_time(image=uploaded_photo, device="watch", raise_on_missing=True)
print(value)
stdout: 18:41
